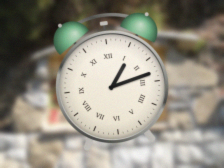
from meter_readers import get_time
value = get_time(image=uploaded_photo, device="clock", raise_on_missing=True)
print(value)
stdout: 1:13
